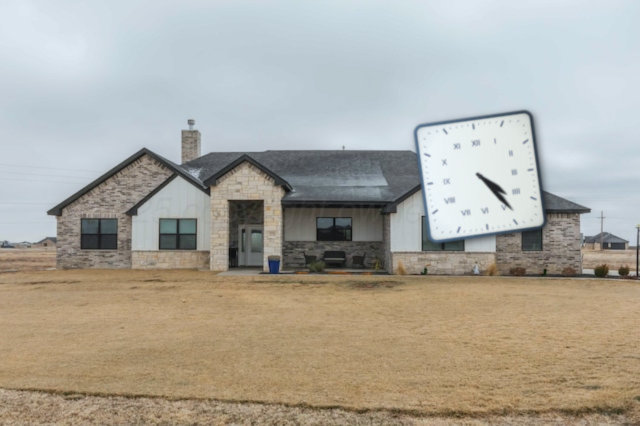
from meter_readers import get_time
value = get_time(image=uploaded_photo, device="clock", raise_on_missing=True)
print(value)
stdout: 4:24
